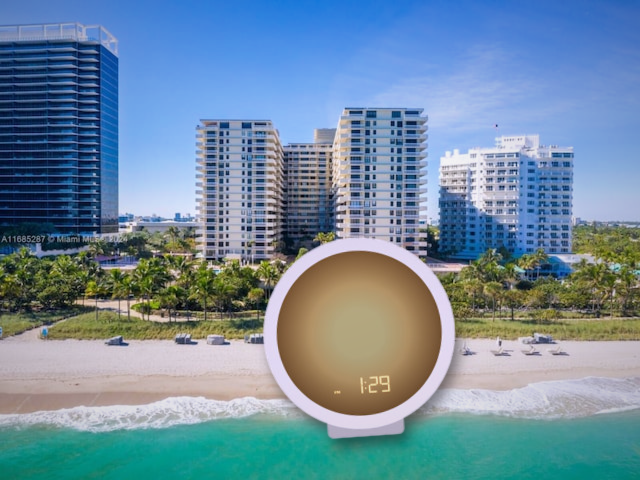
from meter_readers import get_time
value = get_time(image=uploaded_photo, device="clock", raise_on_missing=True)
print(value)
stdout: 1:29
